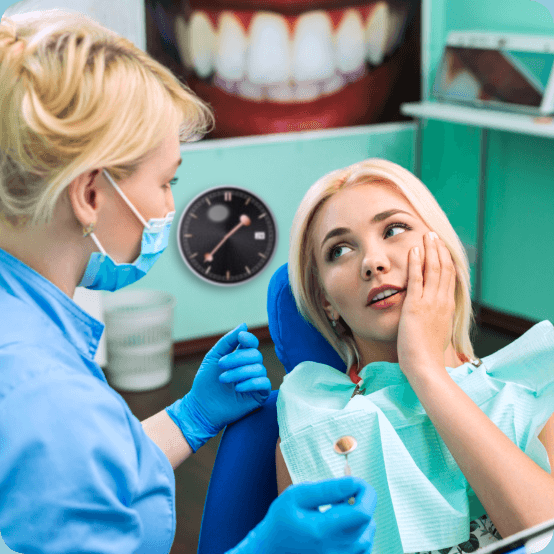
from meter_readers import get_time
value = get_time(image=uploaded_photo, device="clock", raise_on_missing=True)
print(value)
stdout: 1:37
